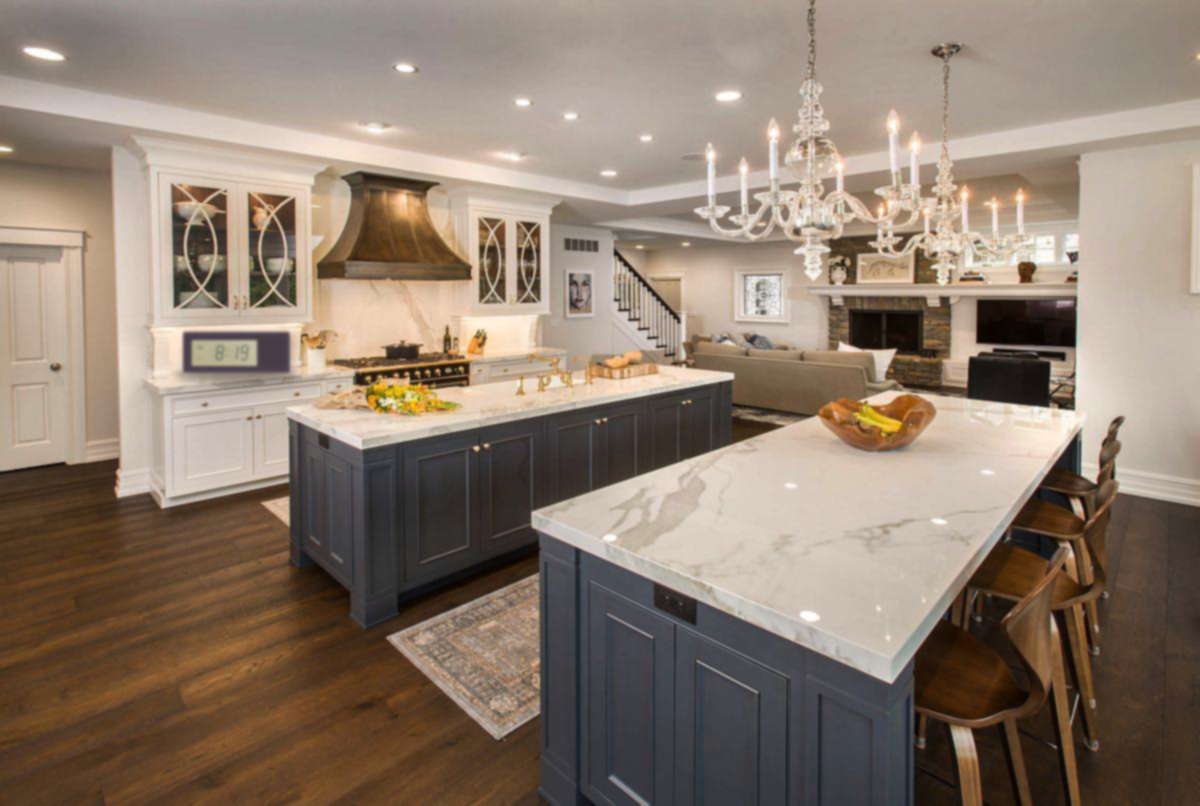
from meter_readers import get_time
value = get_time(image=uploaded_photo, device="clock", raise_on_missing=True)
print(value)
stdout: 8:19
